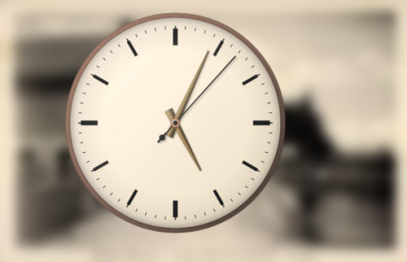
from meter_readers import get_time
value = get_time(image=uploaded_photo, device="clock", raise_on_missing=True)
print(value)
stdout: 5:04:07
